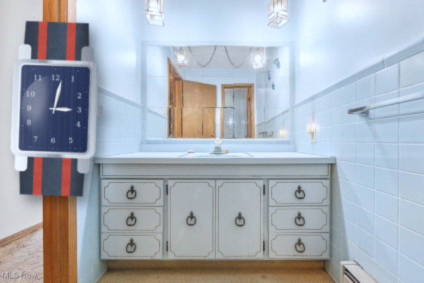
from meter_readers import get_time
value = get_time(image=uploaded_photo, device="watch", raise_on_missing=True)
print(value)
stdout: 3:02
